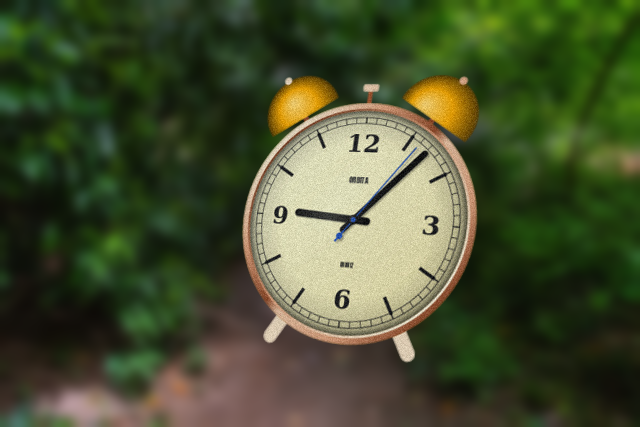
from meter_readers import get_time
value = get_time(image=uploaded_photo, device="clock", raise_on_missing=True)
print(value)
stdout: 9:07:06
